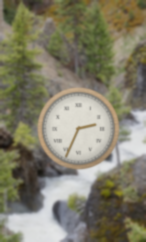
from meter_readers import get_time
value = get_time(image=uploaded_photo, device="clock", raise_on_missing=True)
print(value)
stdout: 2:34
